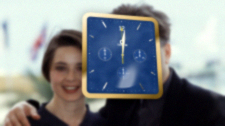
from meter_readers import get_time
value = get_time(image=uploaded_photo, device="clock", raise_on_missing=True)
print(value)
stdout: 12:01
